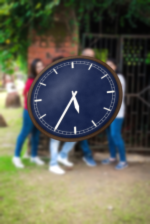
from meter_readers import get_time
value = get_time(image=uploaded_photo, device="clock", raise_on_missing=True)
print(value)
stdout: 5:35
